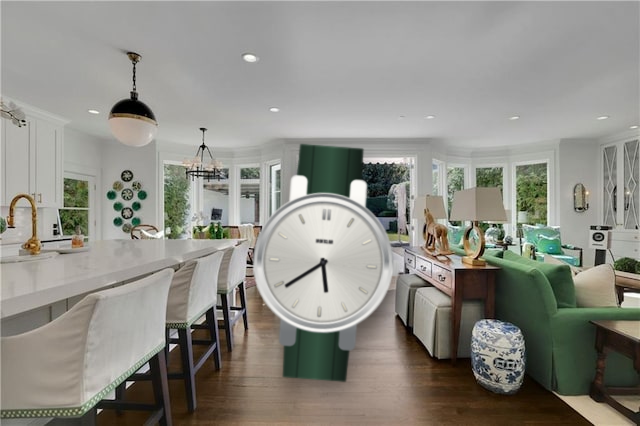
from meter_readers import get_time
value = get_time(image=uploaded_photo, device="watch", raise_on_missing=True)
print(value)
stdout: 5:39
